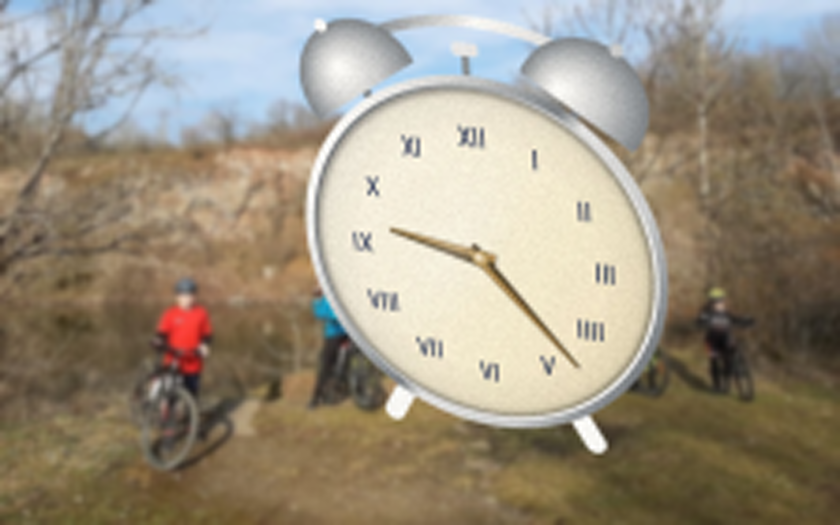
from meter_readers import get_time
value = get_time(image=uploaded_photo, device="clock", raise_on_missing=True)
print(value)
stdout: 9:23
